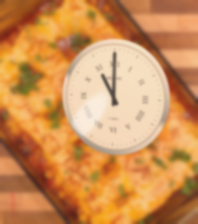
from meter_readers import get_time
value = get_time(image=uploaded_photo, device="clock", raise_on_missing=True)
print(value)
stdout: 11:00
